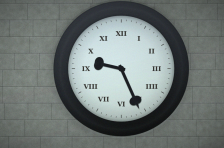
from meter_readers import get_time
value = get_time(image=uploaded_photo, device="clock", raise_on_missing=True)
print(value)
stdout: 9:26
